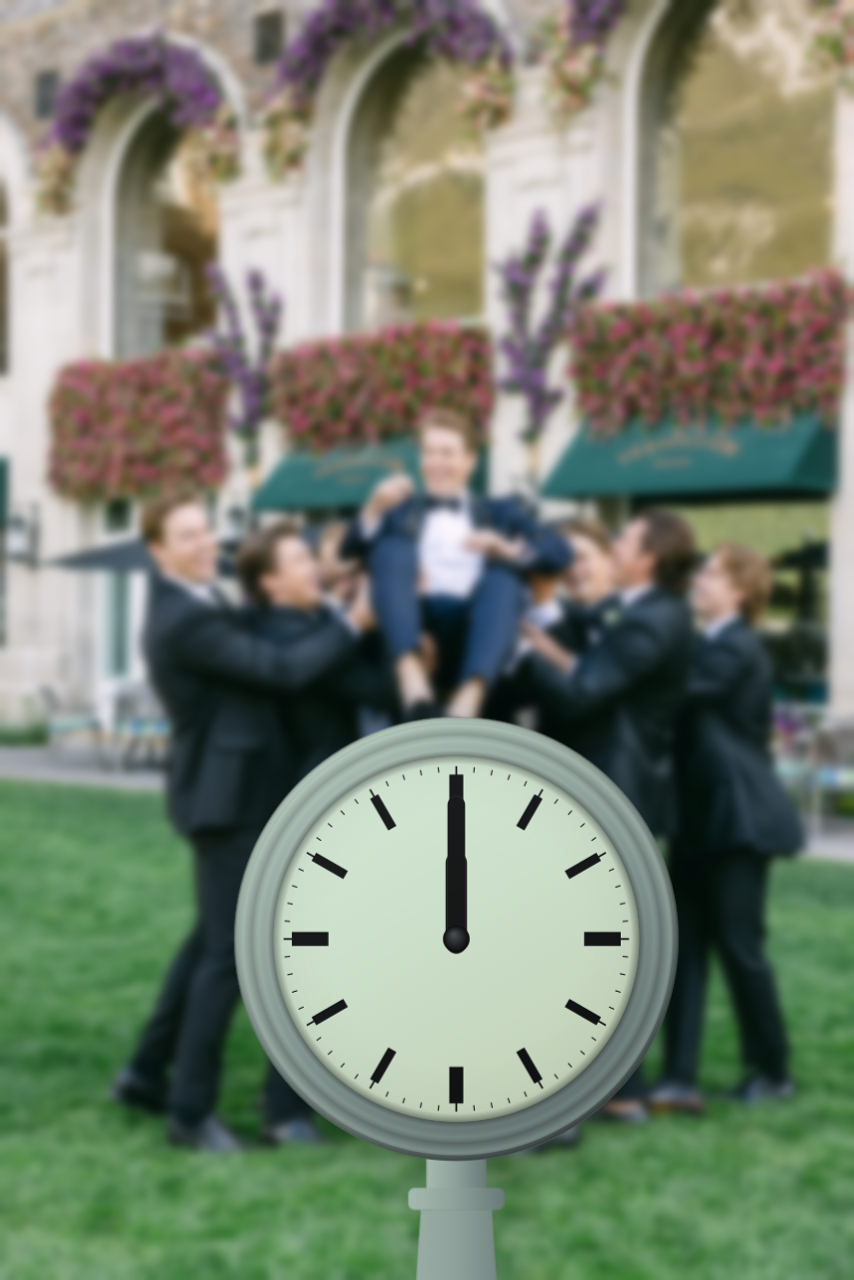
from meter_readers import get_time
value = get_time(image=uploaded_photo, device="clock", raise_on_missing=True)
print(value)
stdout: 12:00
